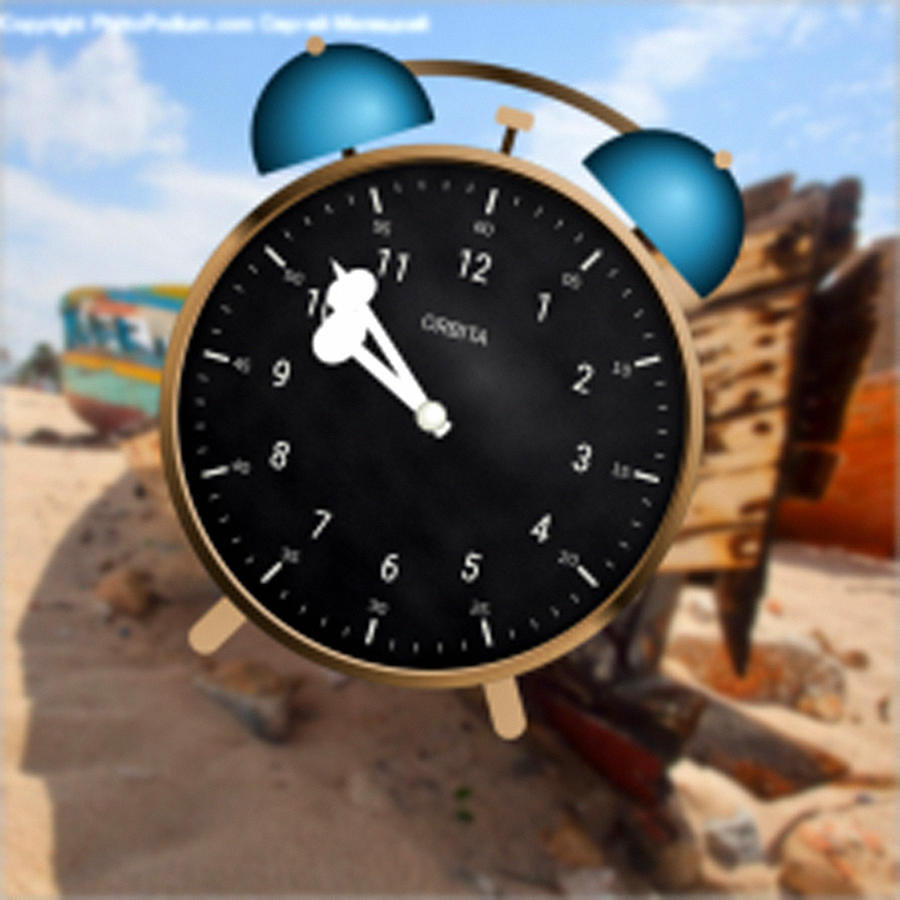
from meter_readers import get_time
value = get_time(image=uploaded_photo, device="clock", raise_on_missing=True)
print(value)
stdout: 9:52
